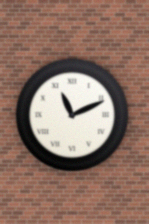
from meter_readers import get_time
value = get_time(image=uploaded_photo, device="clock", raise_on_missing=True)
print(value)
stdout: 11:11
